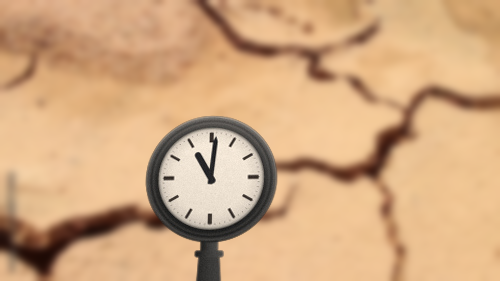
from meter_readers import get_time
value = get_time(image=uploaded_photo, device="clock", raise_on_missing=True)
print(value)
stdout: 11:01
